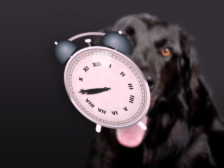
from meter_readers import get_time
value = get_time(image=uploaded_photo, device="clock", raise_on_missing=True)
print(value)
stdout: 8:45
